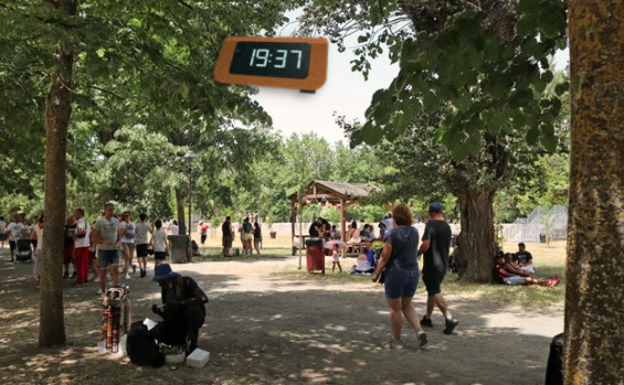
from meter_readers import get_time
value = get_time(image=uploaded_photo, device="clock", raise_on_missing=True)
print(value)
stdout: 19:37
